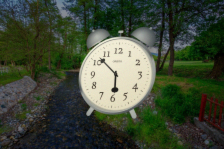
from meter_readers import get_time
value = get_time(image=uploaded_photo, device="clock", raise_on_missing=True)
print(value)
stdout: 5:52
